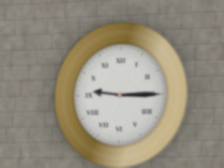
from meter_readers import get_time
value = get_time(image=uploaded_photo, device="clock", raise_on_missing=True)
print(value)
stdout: 9:15
